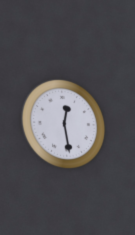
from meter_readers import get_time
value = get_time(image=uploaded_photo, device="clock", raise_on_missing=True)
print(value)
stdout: 12:29
